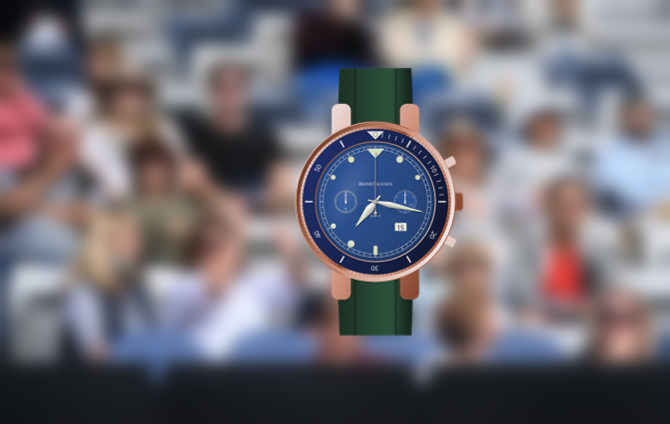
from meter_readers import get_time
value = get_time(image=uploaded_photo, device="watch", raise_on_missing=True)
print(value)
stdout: 7:17
